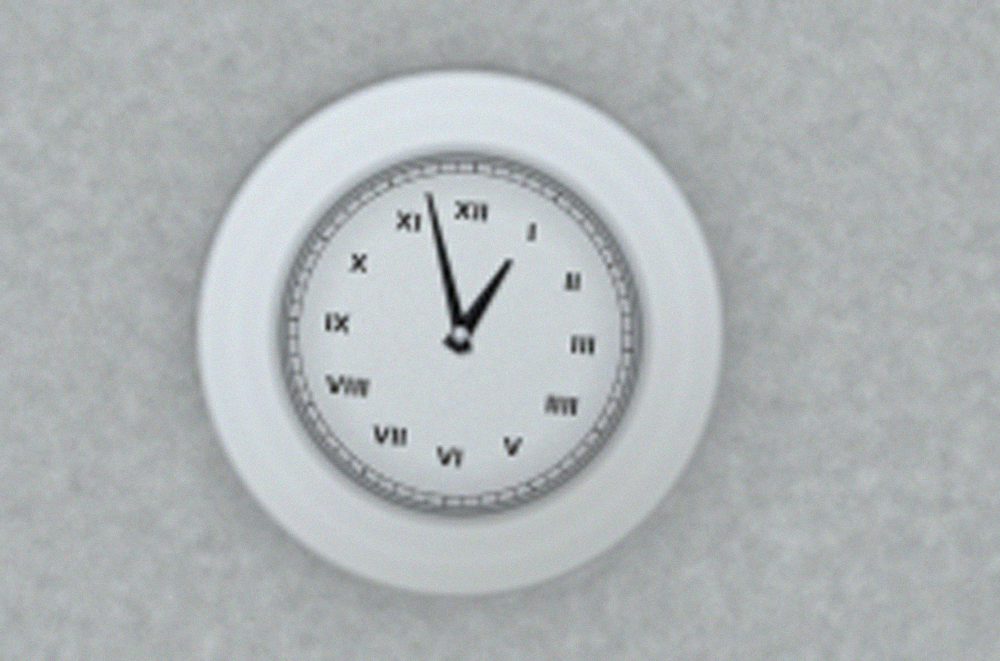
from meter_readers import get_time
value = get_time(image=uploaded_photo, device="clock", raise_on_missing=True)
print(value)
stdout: 12:57
